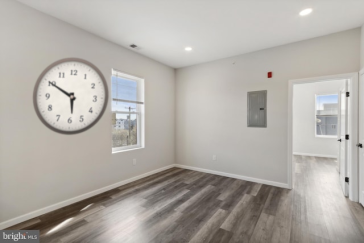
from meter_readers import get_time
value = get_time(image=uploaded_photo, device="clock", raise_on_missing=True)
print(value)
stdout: 5:50
